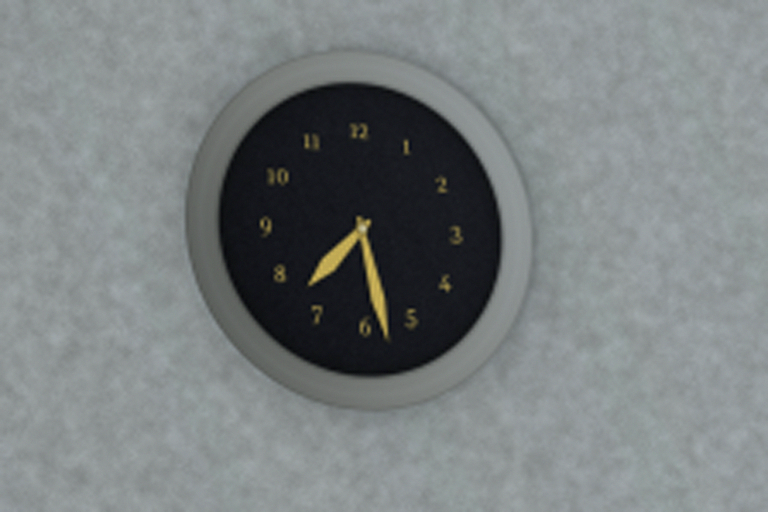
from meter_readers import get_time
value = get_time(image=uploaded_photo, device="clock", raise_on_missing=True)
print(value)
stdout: 7:28
